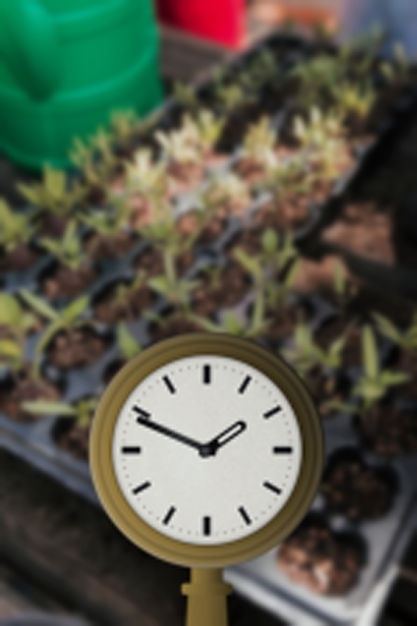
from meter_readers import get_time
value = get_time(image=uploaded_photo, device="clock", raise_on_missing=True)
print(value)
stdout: 1:49
